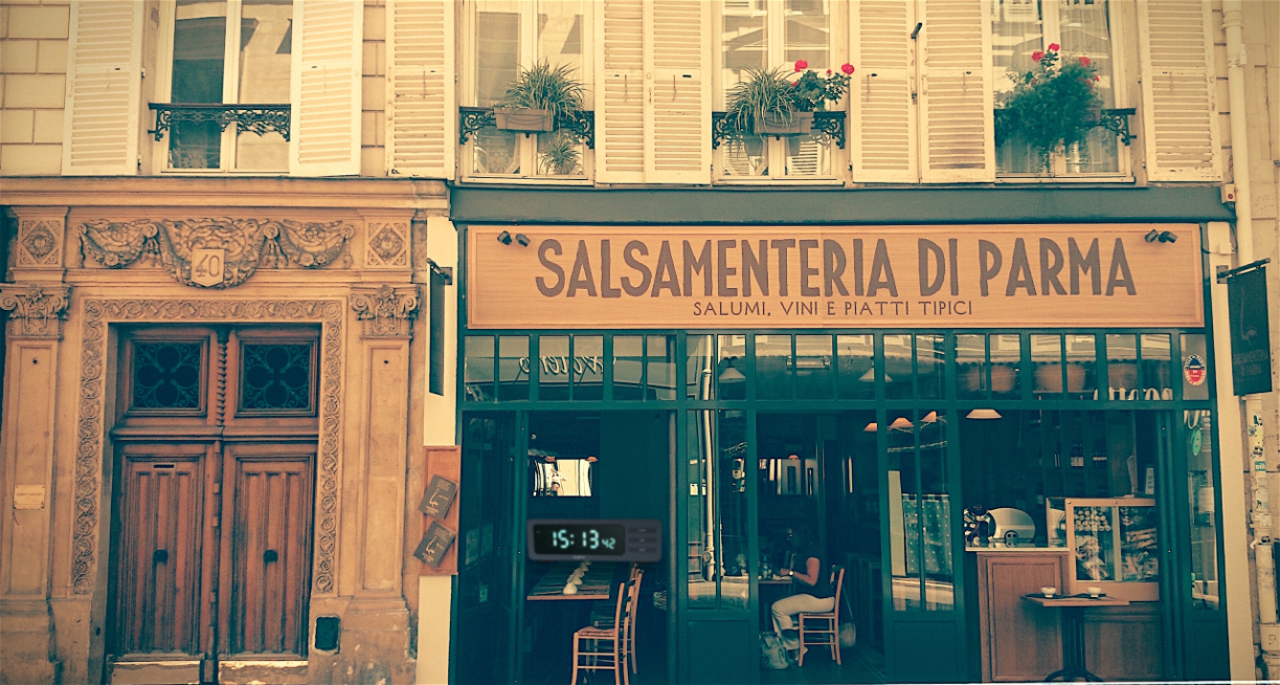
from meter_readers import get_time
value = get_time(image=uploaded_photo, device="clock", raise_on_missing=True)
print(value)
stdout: 15:13
